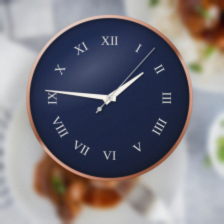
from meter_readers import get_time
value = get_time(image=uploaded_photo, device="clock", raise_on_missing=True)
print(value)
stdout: 1:46:07
